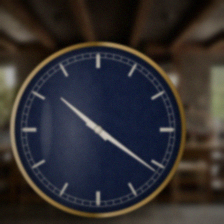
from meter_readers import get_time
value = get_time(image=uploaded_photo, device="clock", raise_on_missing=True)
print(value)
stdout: 10:21
